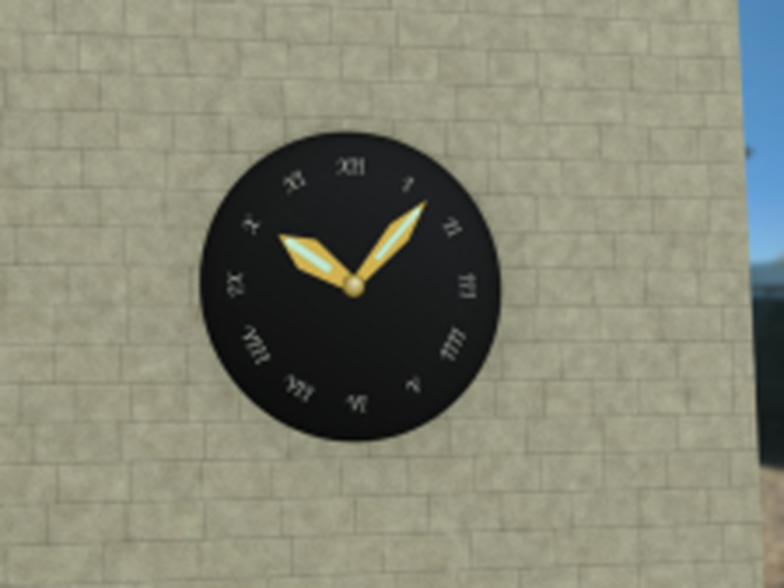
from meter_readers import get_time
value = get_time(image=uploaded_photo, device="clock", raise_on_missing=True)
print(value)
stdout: 10:07
